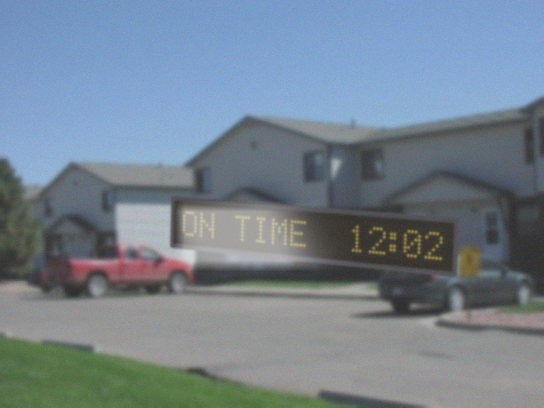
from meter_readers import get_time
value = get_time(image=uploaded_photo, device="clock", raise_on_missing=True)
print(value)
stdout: 12:02
